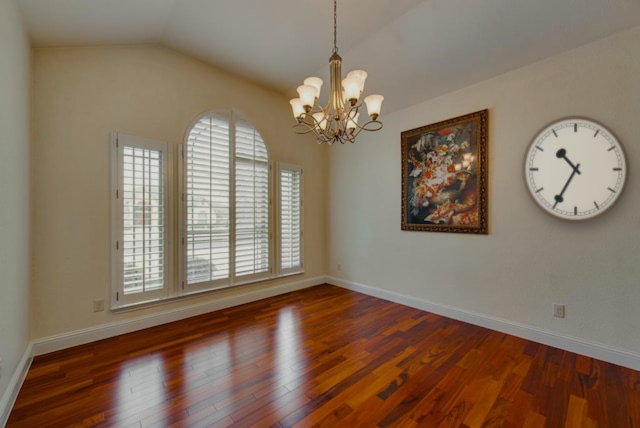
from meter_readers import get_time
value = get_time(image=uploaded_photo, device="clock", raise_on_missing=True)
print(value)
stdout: 10:35
